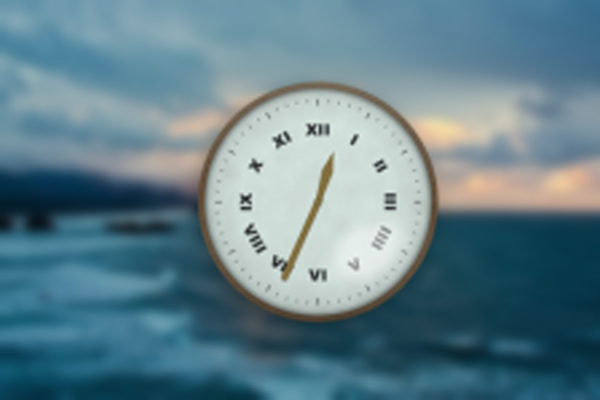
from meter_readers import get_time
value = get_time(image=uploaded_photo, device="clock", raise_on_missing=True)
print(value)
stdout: 12:34
